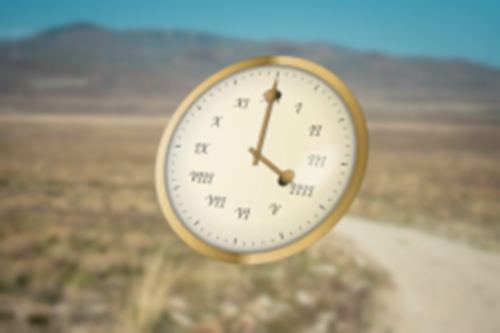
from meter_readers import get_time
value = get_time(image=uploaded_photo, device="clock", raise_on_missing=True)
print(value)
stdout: 4:00
